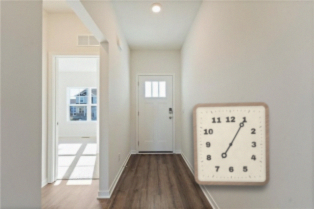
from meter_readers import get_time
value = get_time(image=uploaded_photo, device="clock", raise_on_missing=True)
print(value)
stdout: 7:05
